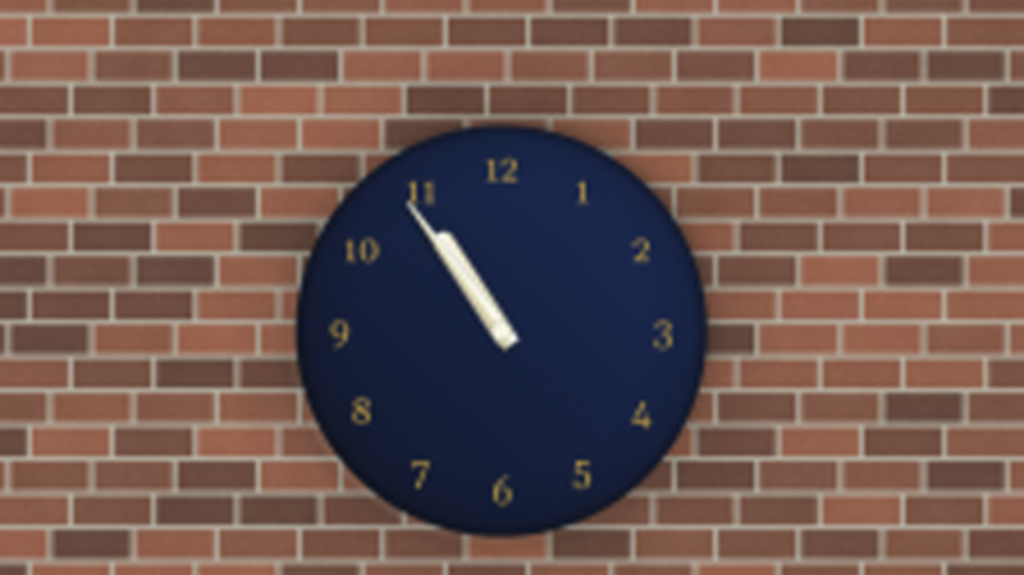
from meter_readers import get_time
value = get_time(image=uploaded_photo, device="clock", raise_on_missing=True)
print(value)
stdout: 10:54
